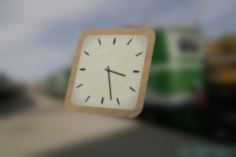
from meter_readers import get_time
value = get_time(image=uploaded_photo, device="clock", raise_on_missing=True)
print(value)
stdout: 3:27
